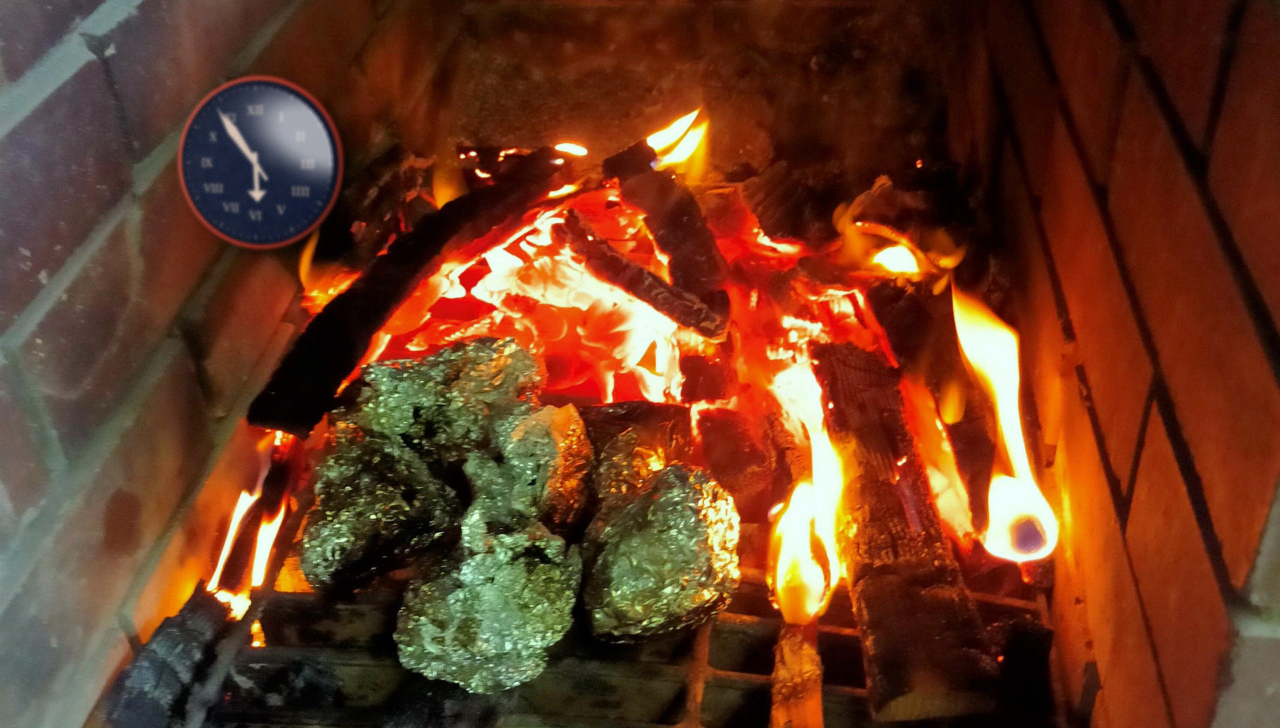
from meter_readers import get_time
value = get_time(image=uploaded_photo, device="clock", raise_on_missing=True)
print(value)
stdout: 5:53:54
